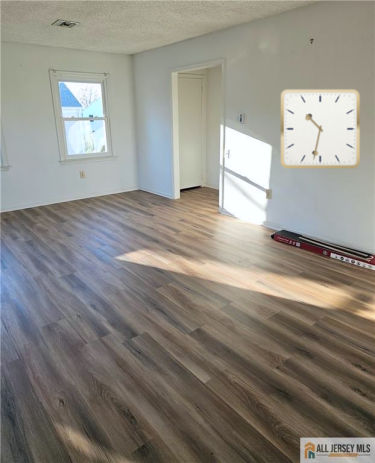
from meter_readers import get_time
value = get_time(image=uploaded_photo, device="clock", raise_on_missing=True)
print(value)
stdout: 10:32
